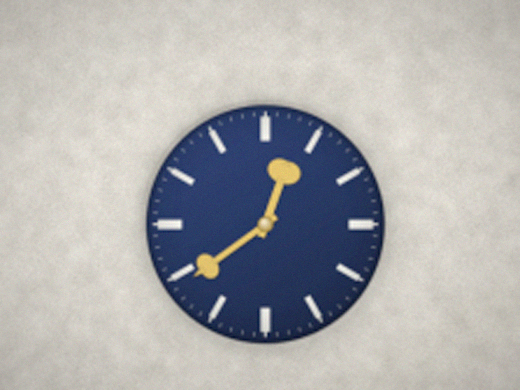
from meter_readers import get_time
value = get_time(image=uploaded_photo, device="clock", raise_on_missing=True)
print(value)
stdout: 12:39
